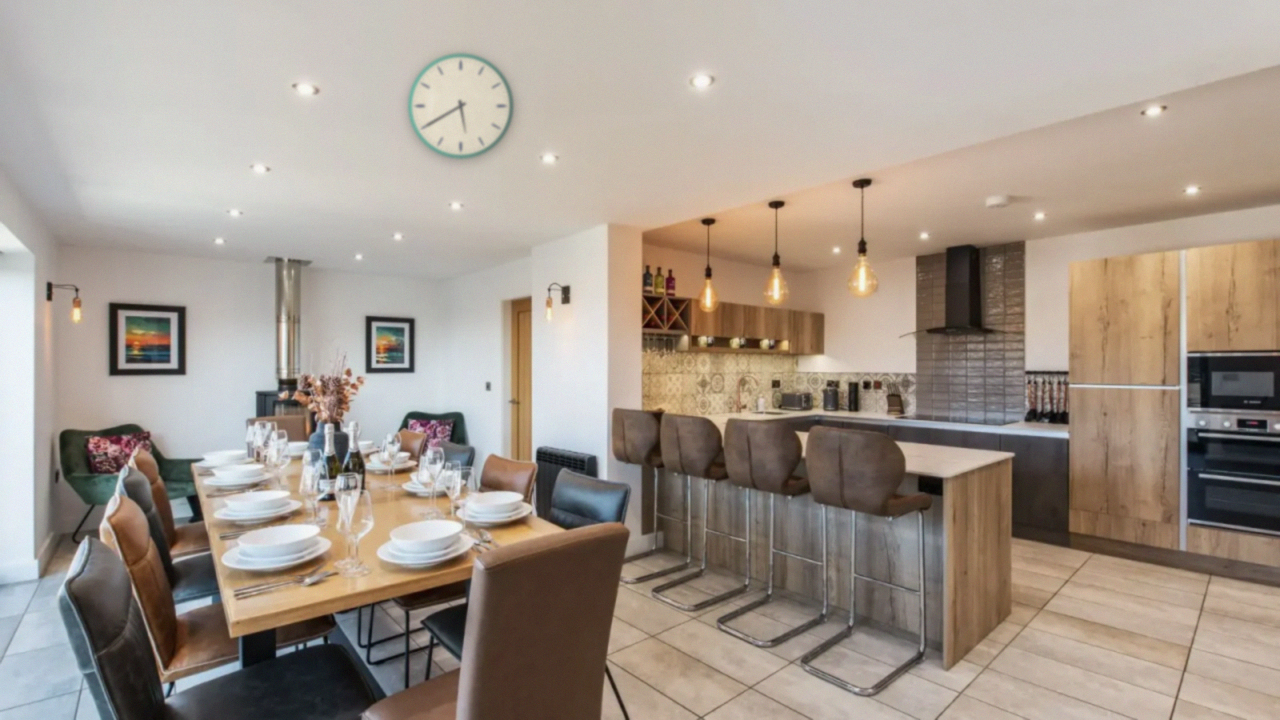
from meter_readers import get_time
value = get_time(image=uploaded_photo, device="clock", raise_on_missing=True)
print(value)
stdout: 5:40
